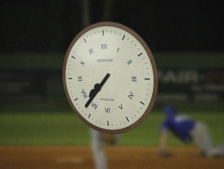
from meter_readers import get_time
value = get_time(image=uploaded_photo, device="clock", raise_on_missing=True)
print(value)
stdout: 7:37
